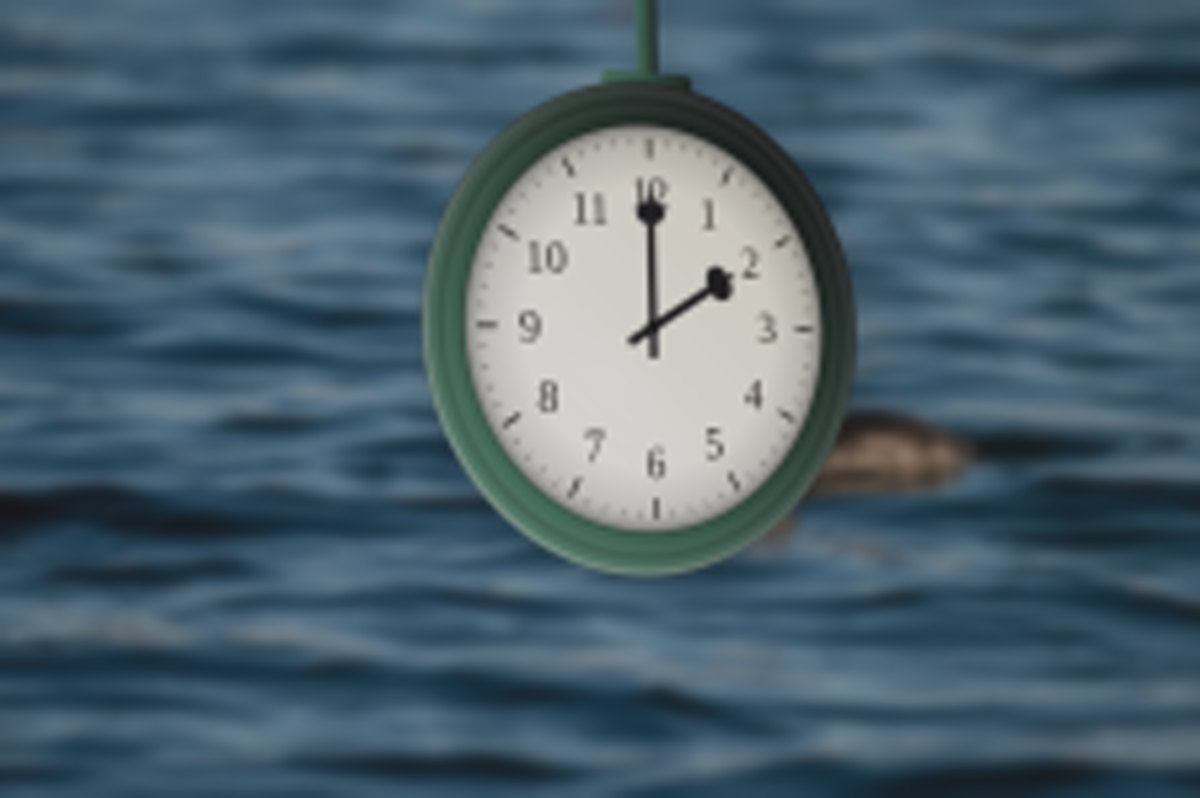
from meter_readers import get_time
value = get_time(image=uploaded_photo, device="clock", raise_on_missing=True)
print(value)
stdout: 2:00
